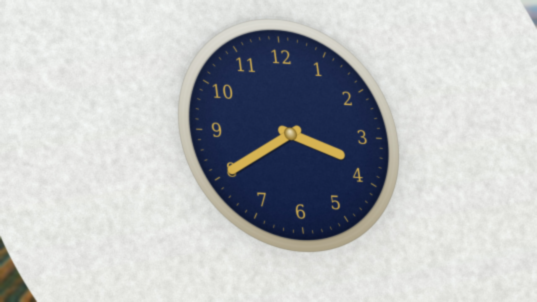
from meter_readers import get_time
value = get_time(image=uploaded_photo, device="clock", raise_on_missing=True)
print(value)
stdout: 3:40
